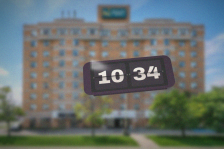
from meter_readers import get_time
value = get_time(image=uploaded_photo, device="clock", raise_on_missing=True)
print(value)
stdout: 10:34
